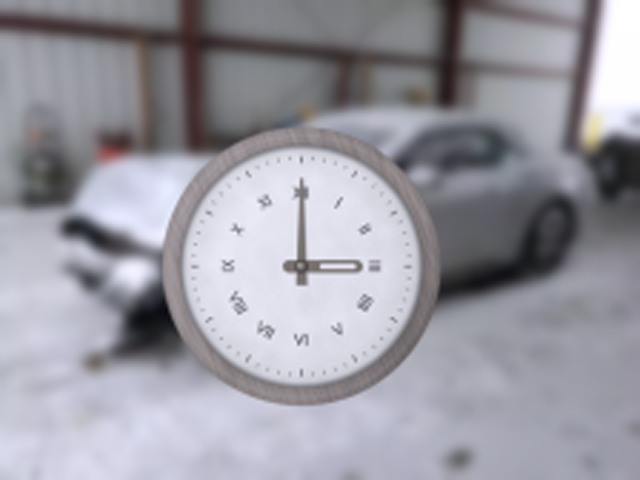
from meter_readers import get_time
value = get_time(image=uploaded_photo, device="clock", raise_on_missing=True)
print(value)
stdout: 3:00
